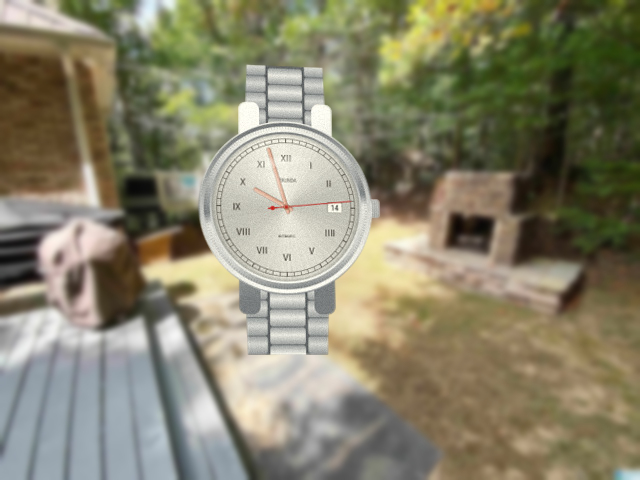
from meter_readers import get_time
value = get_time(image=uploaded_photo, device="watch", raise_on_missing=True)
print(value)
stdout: 9:57:14
